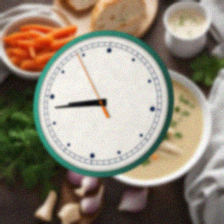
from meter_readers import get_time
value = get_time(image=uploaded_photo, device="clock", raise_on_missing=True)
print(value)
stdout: 8:42:54
